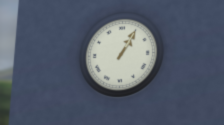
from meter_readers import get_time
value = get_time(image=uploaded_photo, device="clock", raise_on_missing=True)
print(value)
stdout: 1:05
